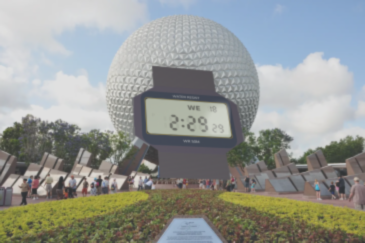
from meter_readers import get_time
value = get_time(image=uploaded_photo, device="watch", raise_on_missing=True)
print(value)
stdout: 2:29:29
